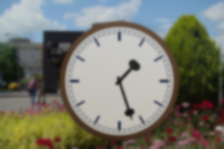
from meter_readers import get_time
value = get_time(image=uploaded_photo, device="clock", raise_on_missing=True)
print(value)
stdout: 1:27
